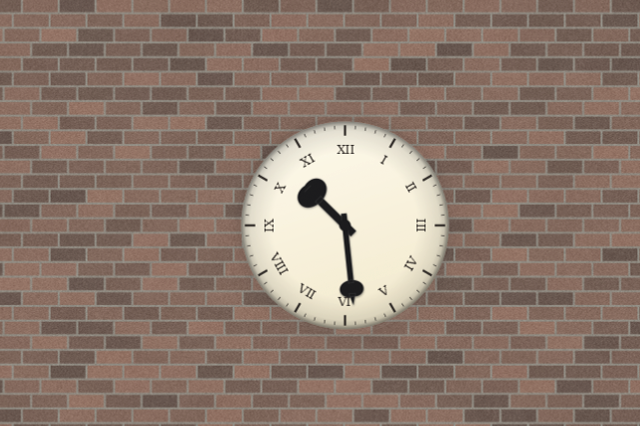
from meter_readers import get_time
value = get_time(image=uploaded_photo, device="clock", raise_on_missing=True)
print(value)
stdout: 10:29
